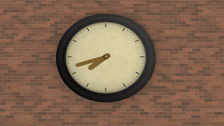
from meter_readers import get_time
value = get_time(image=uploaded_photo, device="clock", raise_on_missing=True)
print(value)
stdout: 7:42
